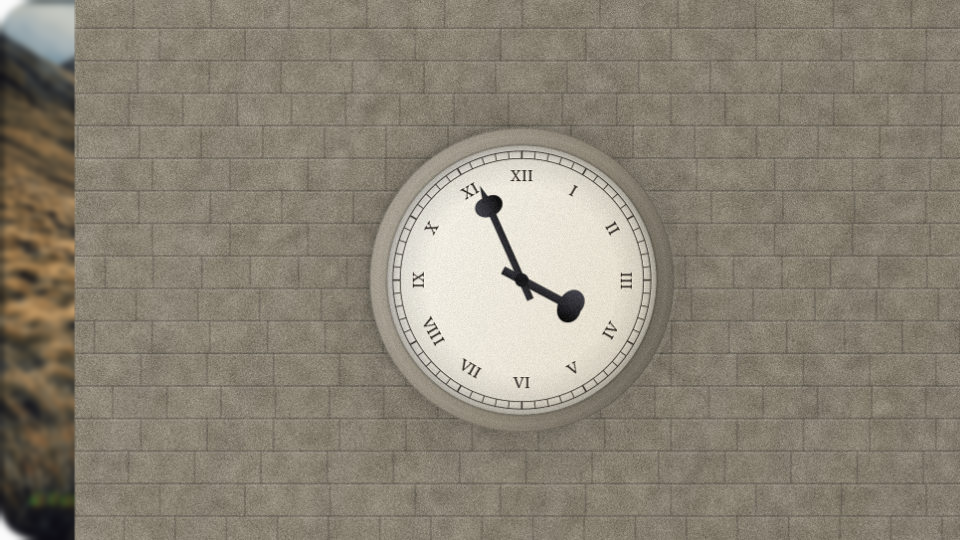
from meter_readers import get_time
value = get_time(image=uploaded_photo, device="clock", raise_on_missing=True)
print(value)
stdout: 3:56
